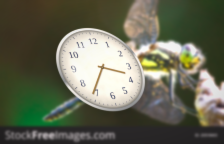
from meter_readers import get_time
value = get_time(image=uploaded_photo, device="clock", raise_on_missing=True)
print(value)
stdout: 3:36
